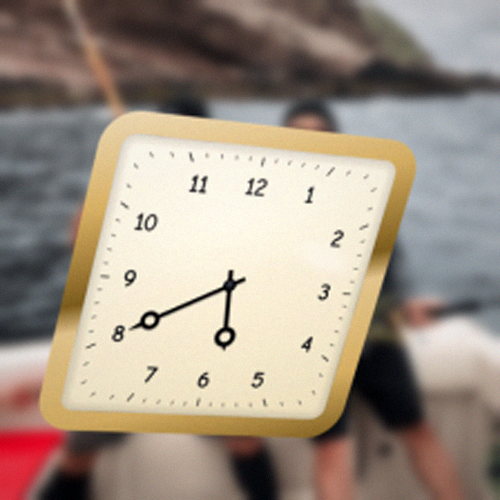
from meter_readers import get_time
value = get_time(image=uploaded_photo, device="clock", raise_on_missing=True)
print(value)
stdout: 5:40
